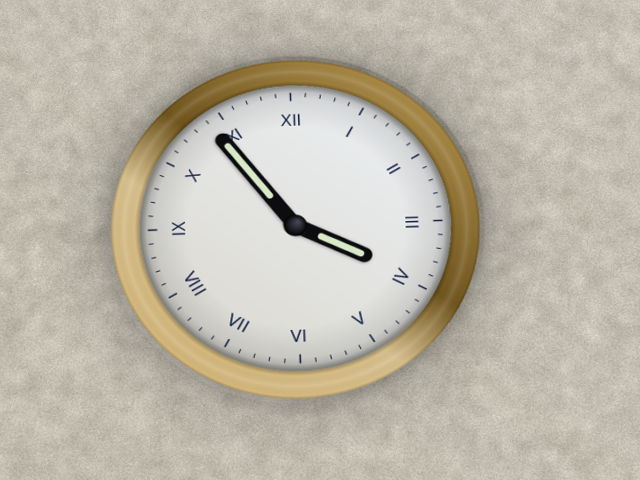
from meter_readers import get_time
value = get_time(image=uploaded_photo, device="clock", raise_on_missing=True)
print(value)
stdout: 3:54
